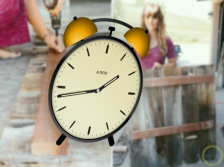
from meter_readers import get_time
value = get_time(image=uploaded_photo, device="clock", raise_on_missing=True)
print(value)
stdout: 1:43
